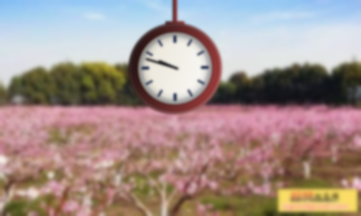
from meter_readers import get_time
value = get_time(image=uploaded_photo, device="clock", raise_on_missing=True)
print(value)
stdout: 9:48
